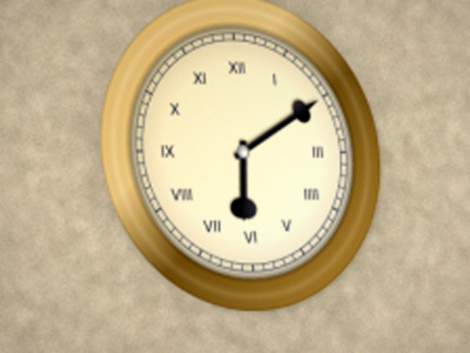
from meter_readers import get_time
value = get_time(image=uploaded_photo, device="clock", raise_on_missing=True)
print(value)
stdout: 6:10
